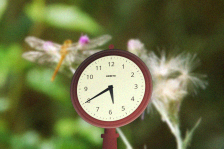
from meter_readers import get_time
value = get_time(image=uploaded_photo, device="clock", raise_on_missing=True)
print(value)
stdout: 5:40
